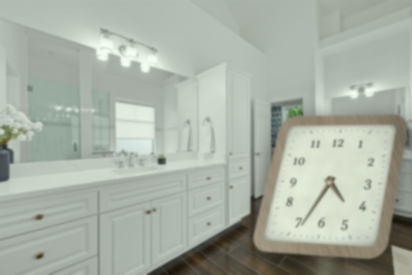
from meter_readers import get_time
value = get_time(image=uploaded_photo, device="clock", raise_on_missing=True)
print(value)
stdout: 4:34
